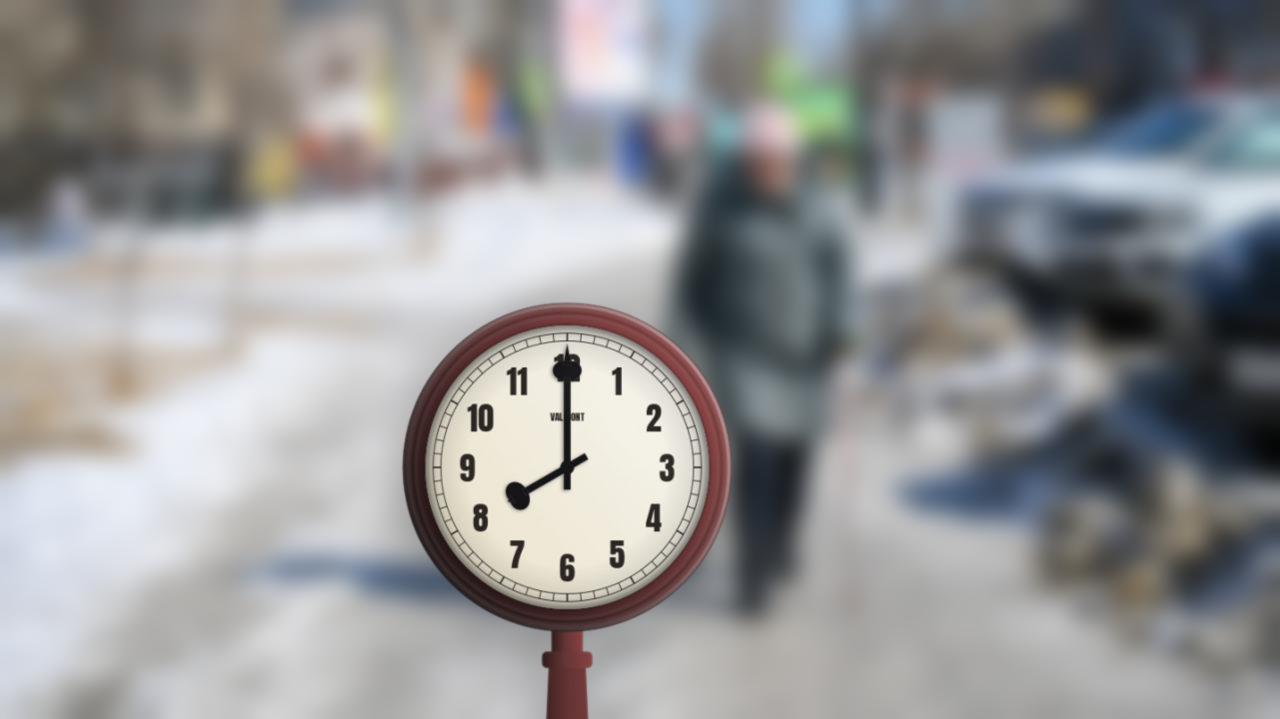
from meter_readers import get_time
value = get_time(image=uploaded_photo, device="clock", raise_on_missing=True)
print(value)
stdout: 8:00
